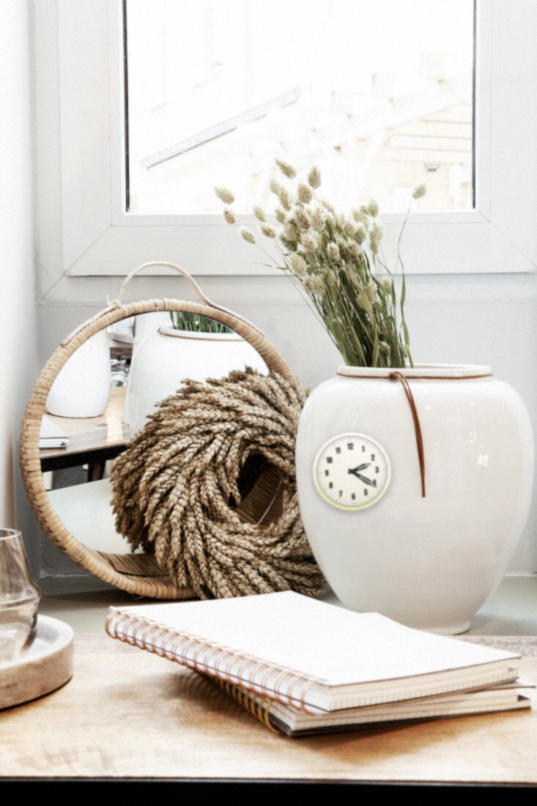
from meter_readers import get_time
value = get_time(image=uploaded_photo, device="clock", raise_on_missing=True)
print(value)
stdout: 2:21
